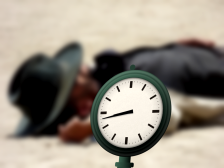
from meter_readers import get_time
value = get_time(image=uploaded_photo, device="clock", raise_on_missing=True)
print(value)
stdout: 8:43
